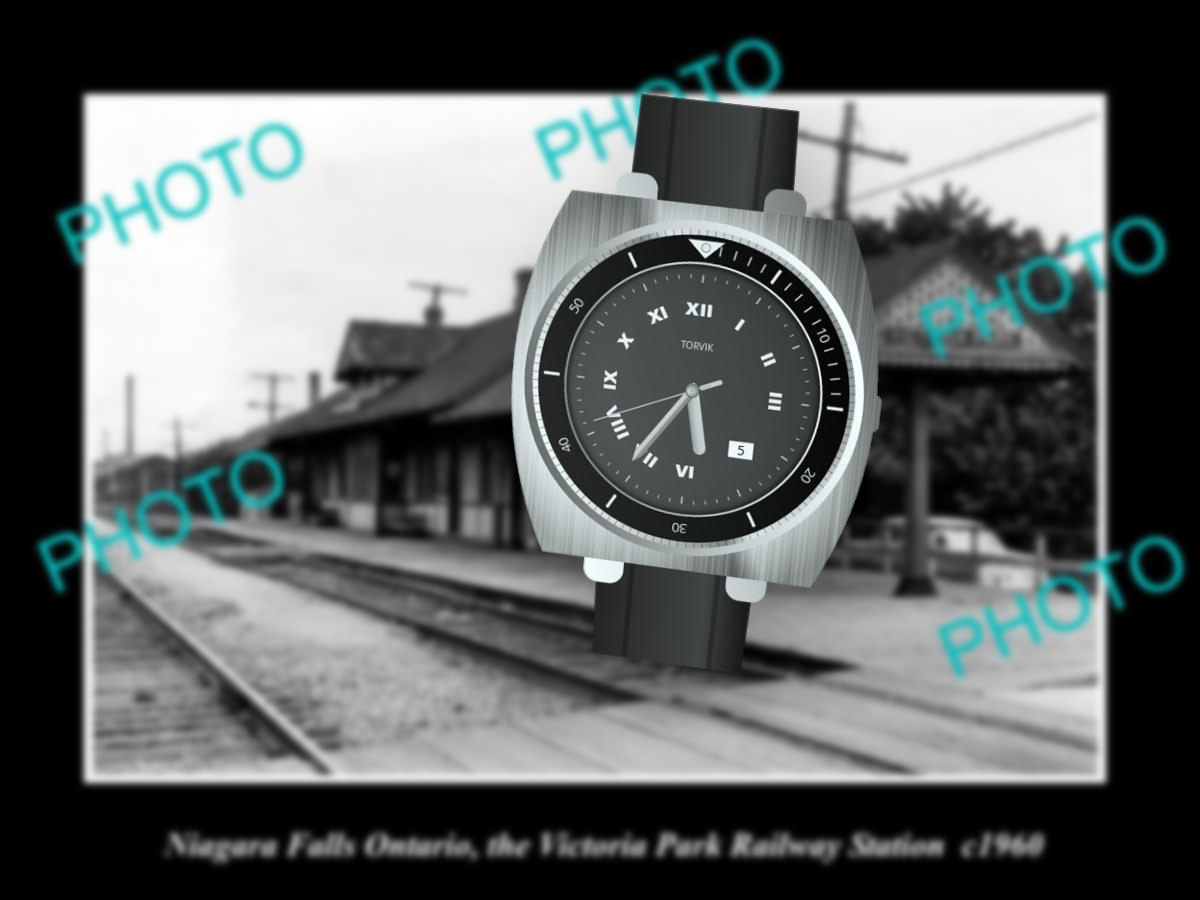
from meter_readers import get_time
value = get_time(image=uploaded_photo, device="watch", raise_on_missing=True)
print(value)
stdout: 5:35:41
